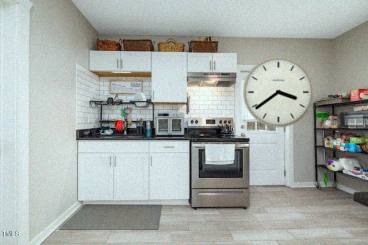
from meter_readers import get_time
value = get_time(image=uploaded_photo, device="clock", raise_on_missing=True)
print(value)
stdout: 3:39
